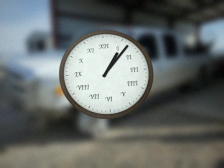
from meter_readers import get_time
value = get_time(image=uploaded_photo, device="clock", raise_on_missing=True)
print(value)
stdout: 1:07
